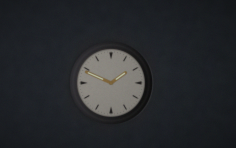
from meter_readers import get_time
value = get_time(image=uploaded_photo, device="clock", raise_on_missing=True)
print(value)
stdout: 1:49
